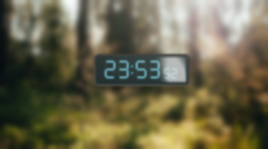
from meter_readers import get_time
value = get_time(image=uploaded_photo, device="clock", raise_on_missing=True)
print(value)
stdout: 23:53
